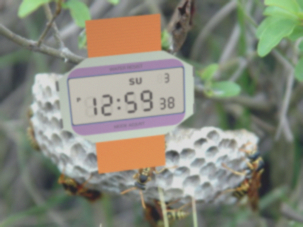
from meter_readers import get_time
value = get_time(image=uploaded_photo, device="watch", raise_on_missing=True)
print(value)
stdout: 12:59:38
